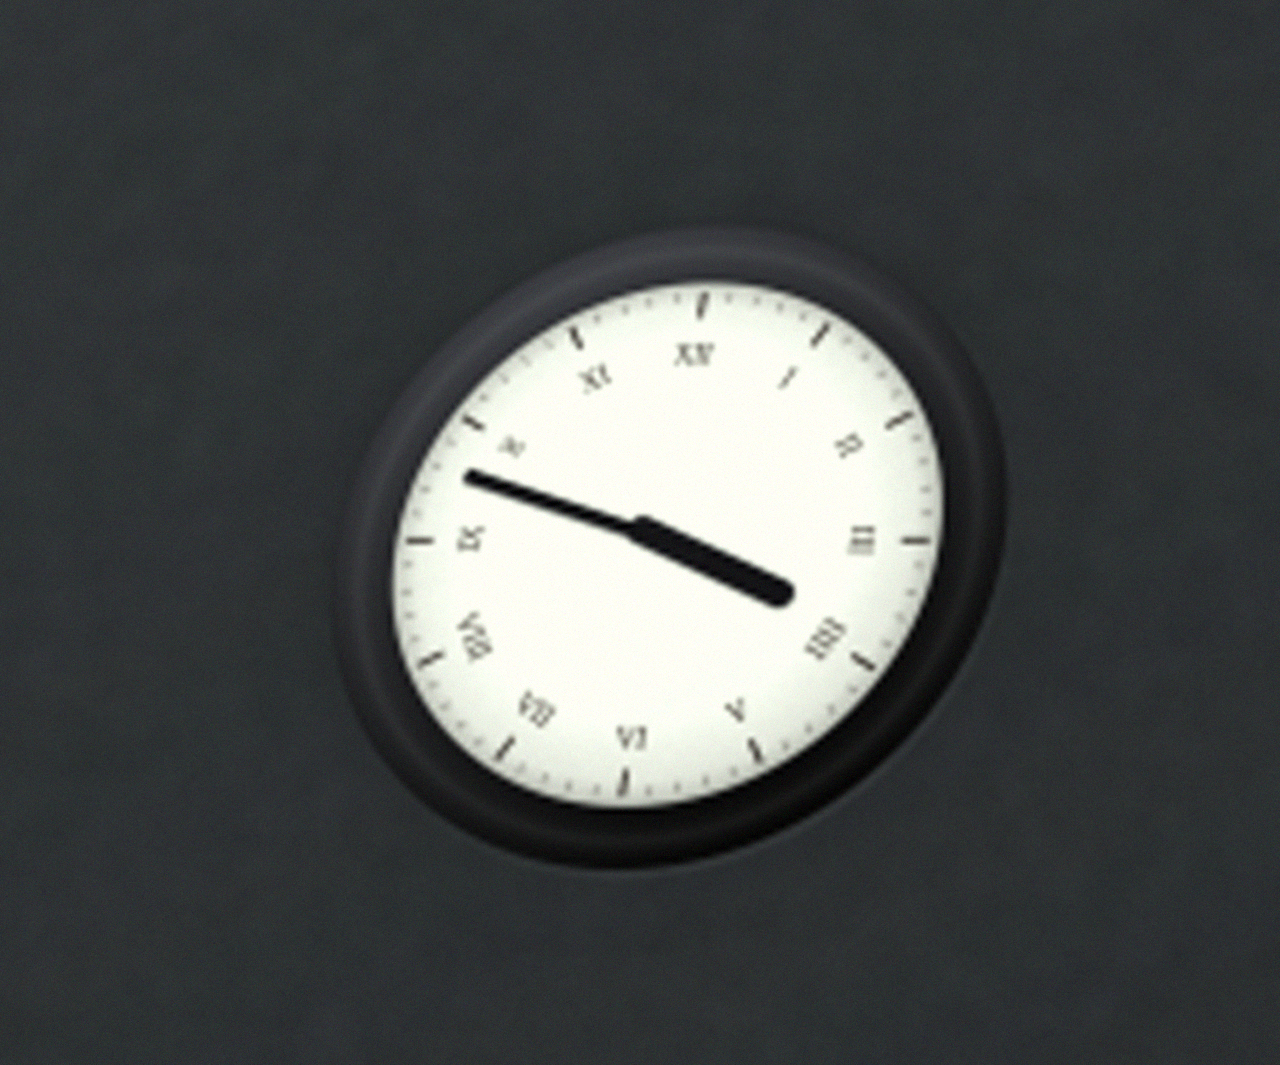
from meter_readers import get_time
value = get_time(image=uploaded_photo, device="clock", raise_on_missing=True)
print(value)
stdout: 3:48
